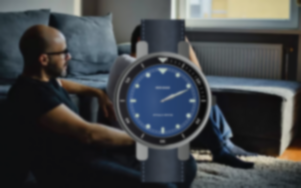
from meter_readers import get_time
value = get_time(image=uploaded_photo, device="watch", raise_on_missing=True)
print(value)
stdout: 2:11
